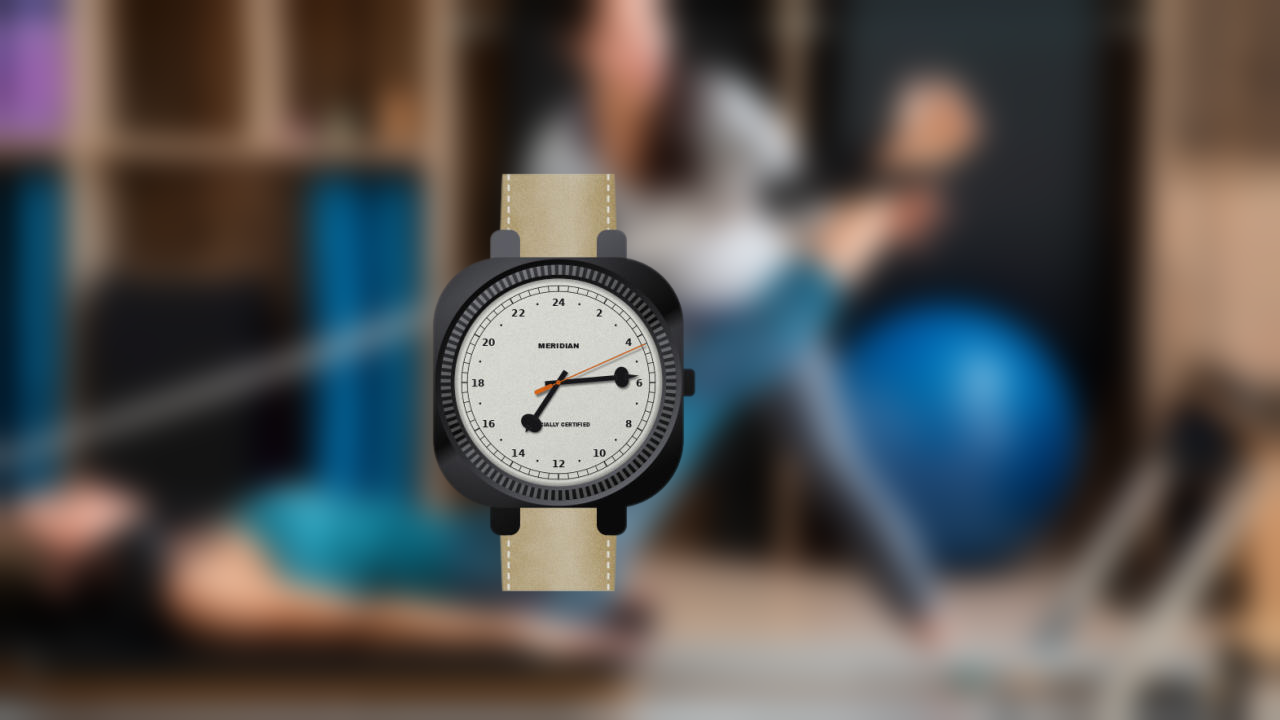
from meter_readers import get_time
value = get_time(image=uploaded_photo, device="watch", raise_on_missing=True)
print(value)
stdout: 14:14:11
